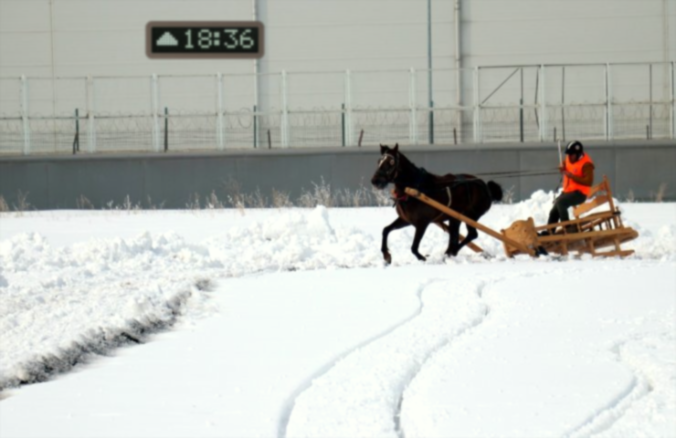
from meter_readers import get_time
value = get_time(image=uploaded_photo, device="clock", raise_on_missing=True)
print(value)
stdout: 18:36
